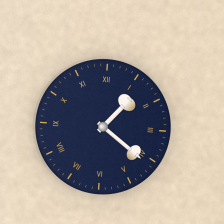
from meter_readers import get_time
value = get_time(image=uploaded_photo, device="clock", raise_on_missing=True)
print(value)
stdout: 1:21
